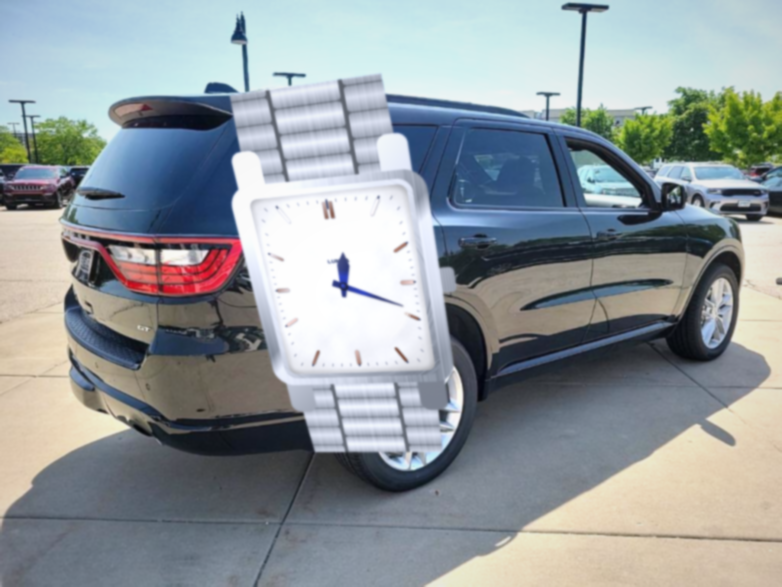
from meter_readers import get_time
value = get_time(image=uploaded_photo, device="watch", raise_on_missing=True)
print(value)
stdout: 12:19
